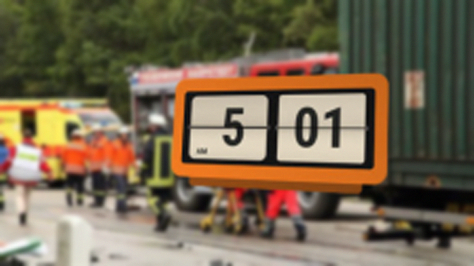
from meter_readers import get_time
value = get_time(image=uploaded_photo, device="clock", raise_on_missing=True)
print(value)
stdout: 5:01
